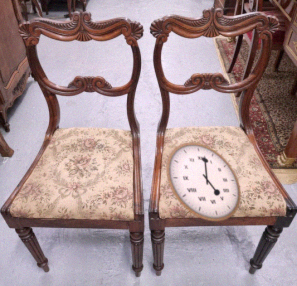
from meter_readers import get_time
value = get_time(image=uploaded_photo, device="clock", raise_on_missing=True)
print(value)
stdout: 5:02
